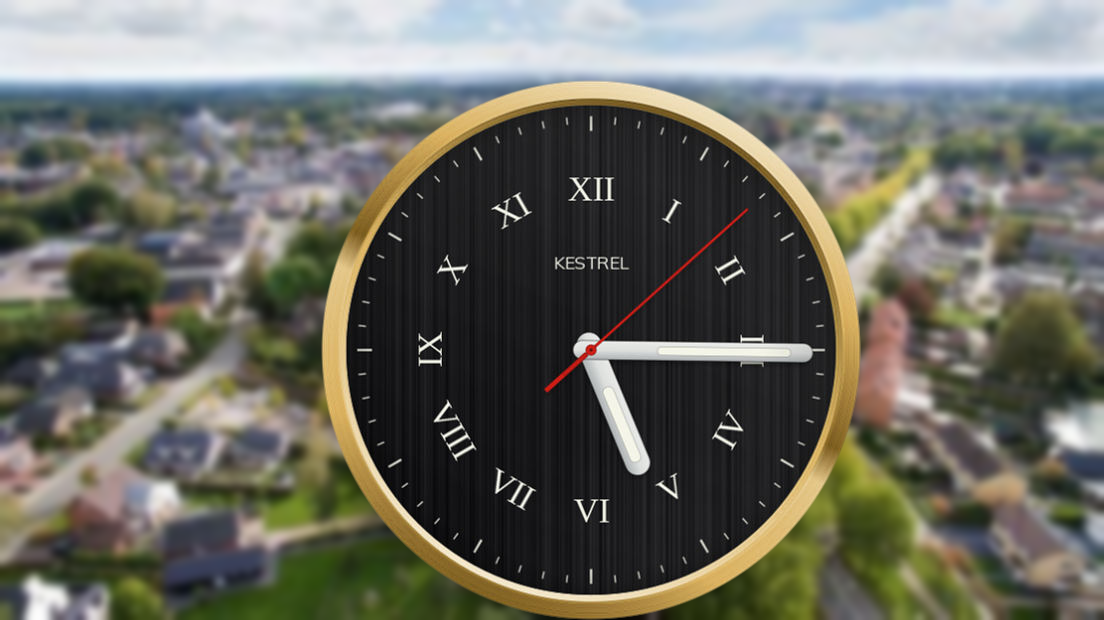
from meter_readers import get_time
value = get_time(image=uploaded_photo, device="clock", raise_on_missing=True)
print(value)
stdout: 5:15:08
